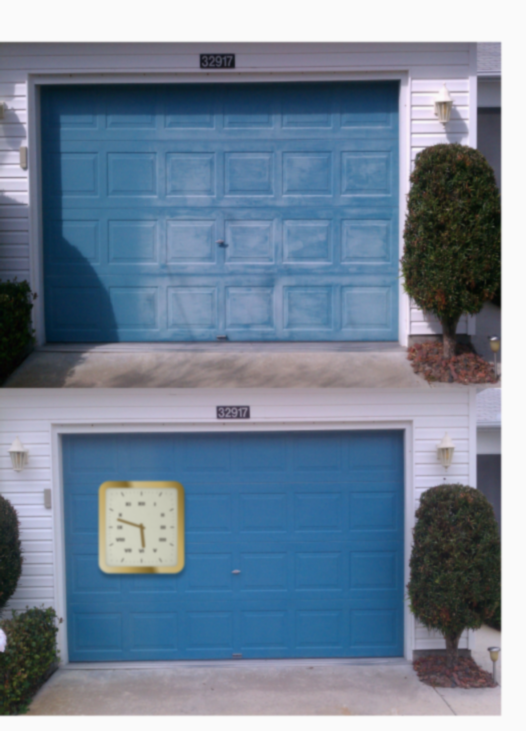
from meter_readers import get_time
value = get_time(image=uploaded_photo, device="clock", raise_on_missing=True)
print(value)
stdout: 5:48
